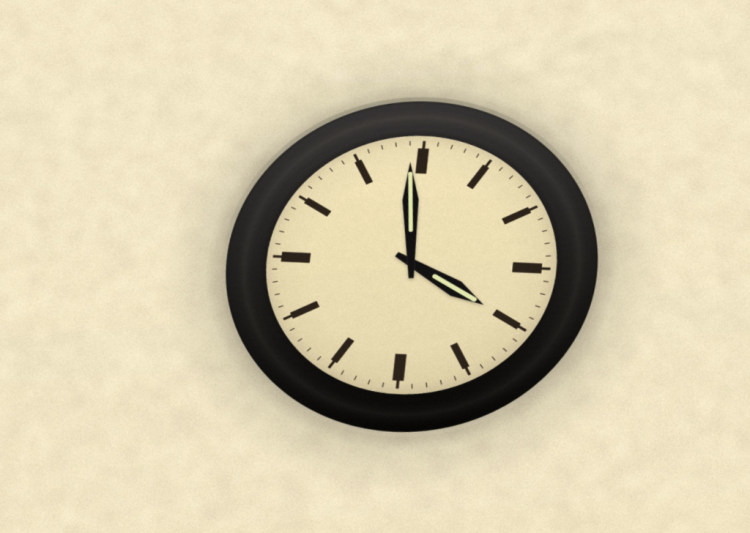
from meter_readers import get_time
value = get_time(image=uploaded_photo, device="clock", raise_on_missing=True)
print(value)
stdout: 3:59
